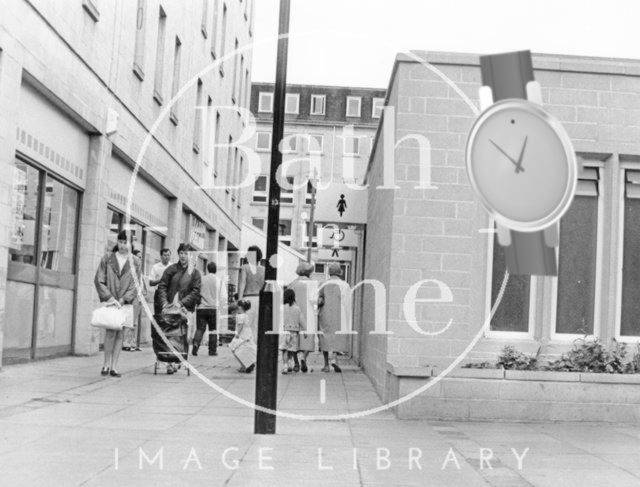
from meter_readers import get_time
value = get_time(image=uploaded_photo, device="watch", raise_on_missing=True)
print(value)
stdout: 12:52
